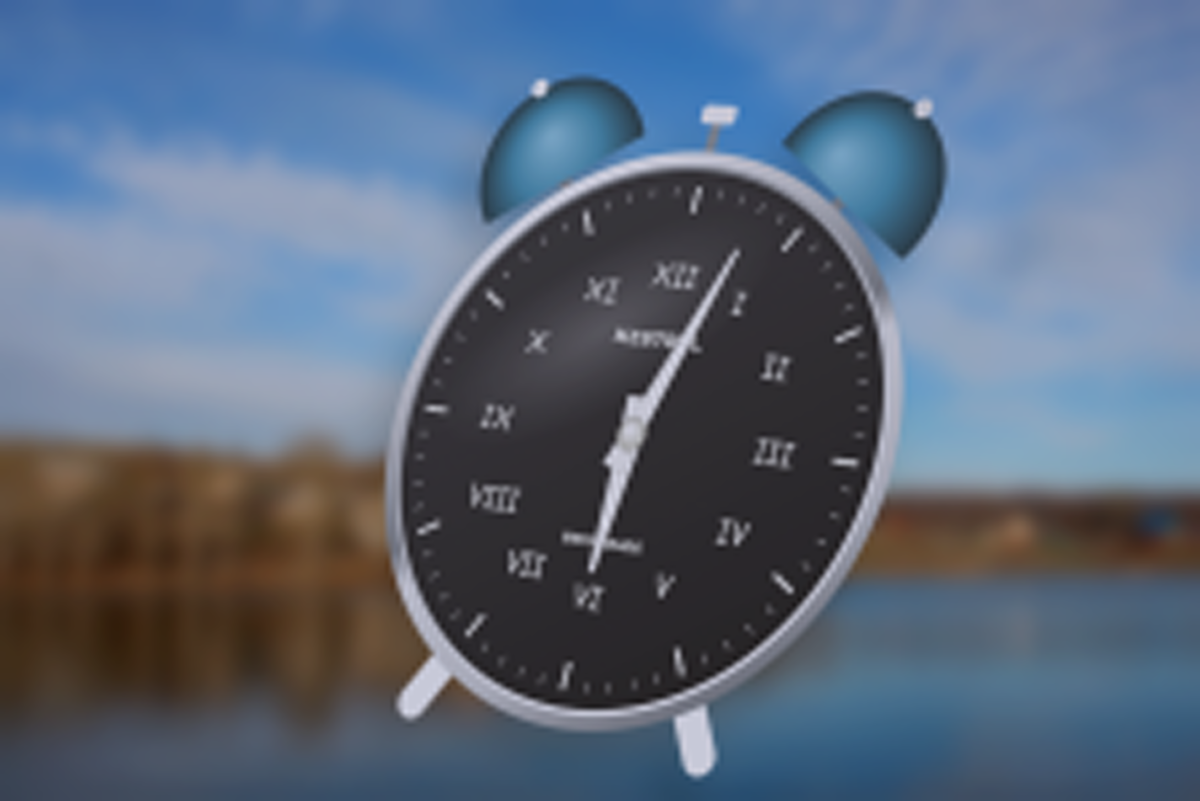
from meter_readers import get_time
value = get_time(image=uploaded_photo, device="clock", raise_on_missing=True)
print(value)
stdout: 6:03
